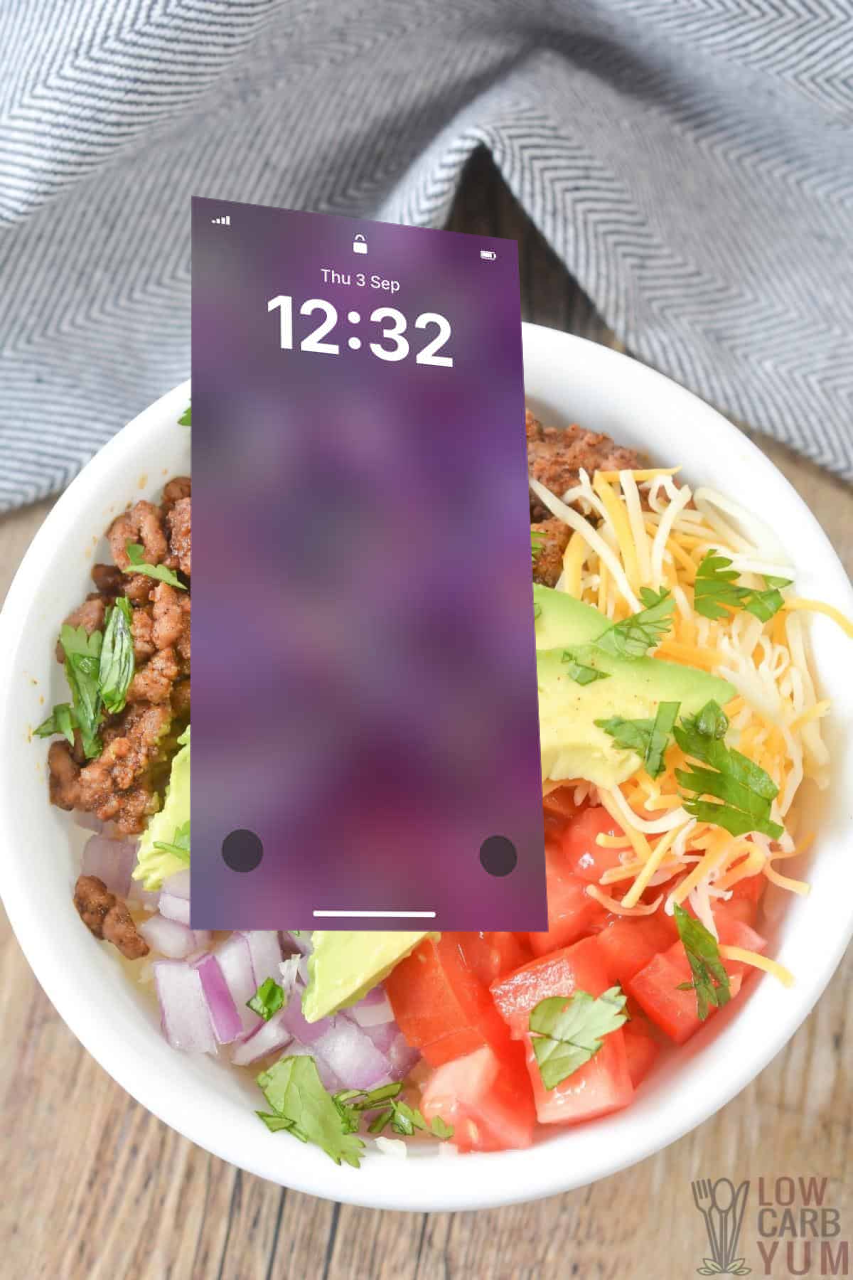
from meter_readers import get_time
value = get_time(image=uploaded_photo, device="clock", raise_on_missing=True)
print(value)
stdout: 12:32
